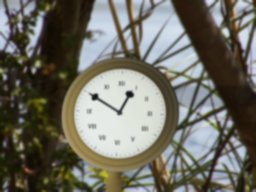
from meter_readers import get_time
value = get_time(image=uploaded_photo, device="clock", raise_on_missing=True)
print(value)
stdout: 12:50
